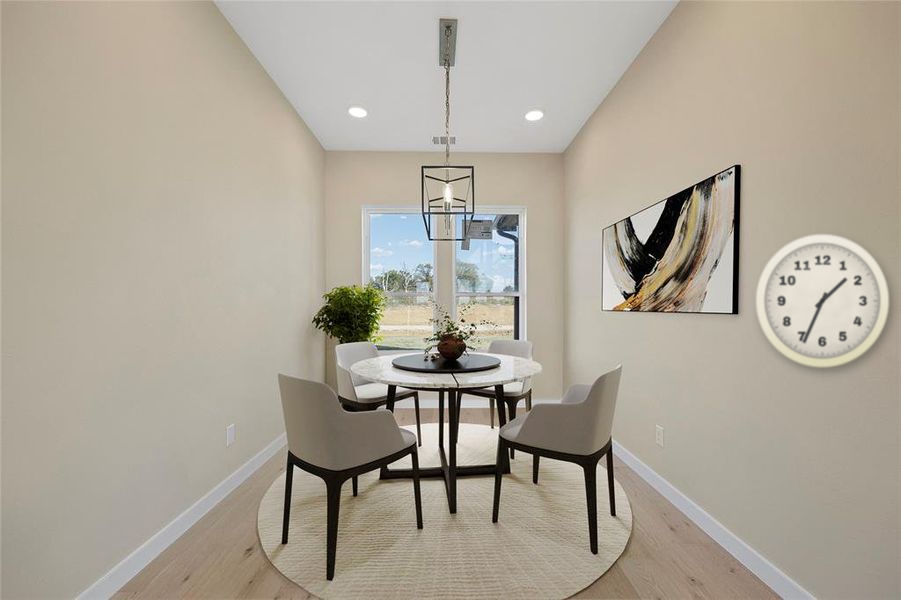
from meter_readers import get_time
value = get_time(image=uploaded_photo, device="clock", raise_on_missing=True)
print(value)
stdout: 1:34
